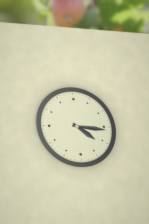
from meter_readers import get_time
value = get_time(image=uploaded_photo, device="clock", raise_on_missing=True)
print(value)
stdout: 4:16
